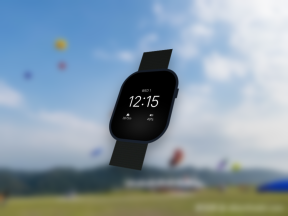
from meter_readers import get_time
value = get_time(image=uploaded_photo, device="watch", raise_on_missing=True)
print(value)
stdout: 12:15
